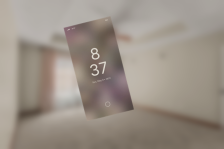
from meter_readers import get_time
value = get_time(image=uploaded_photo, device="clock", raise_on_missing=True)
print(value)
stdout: 8:37
